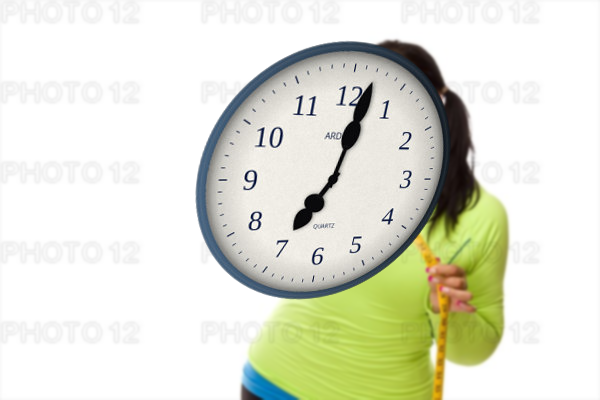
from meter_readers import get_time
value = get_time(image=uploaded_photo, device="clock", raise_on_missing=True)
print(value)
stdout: 7:02
